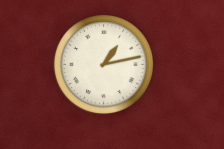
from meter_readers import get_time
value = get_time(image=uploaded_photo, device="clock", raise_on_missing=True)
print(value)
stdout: 1:13
